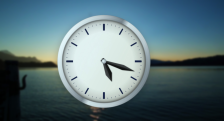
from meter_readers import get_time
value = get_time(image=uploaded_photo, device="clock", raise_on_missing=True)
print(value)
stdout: 5:18
